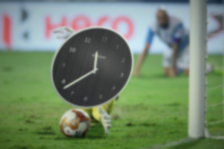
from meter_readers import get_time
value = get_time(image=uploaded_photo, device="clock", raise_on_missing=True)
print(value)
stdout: 11:38
